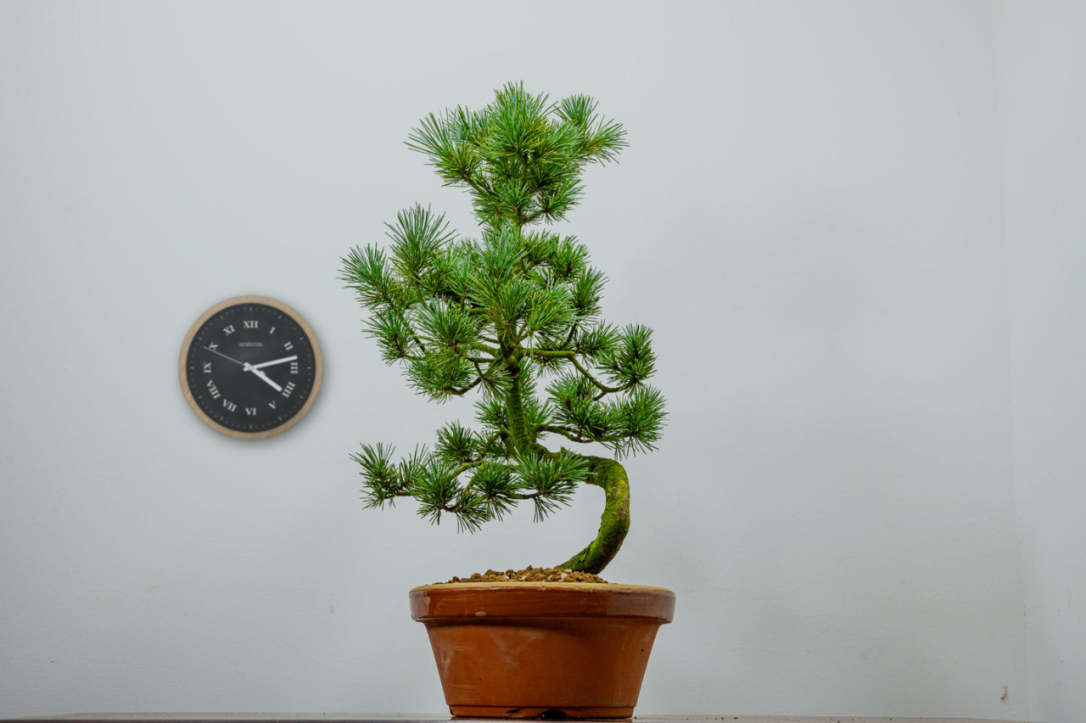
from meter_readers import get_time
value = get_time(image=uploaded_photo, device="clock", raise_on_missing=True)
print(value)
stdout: 4:12:49
